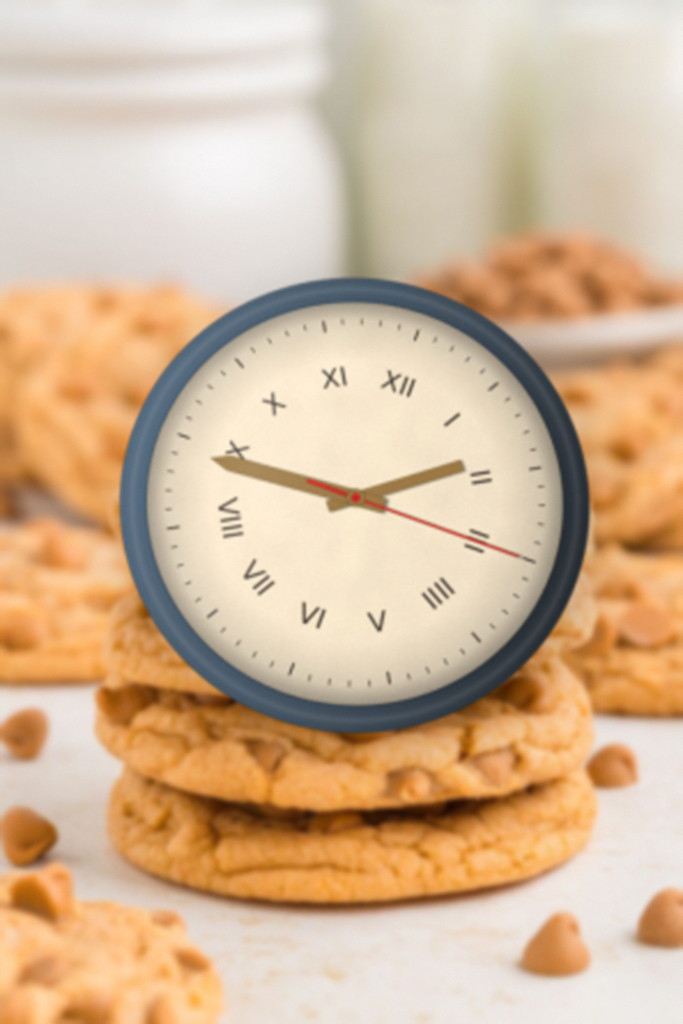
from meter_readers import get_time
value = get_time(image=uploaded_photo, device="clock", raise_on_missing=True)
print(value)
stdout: 1:44:15
